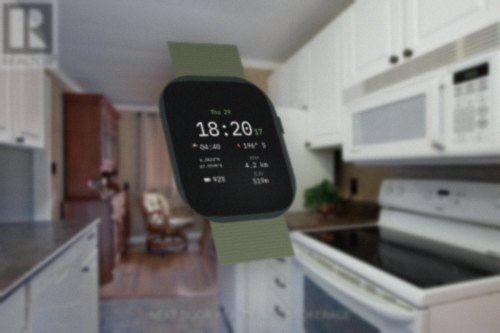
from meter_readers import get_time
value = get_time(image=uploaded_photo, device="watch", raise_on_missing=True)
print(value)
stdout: 18:20
